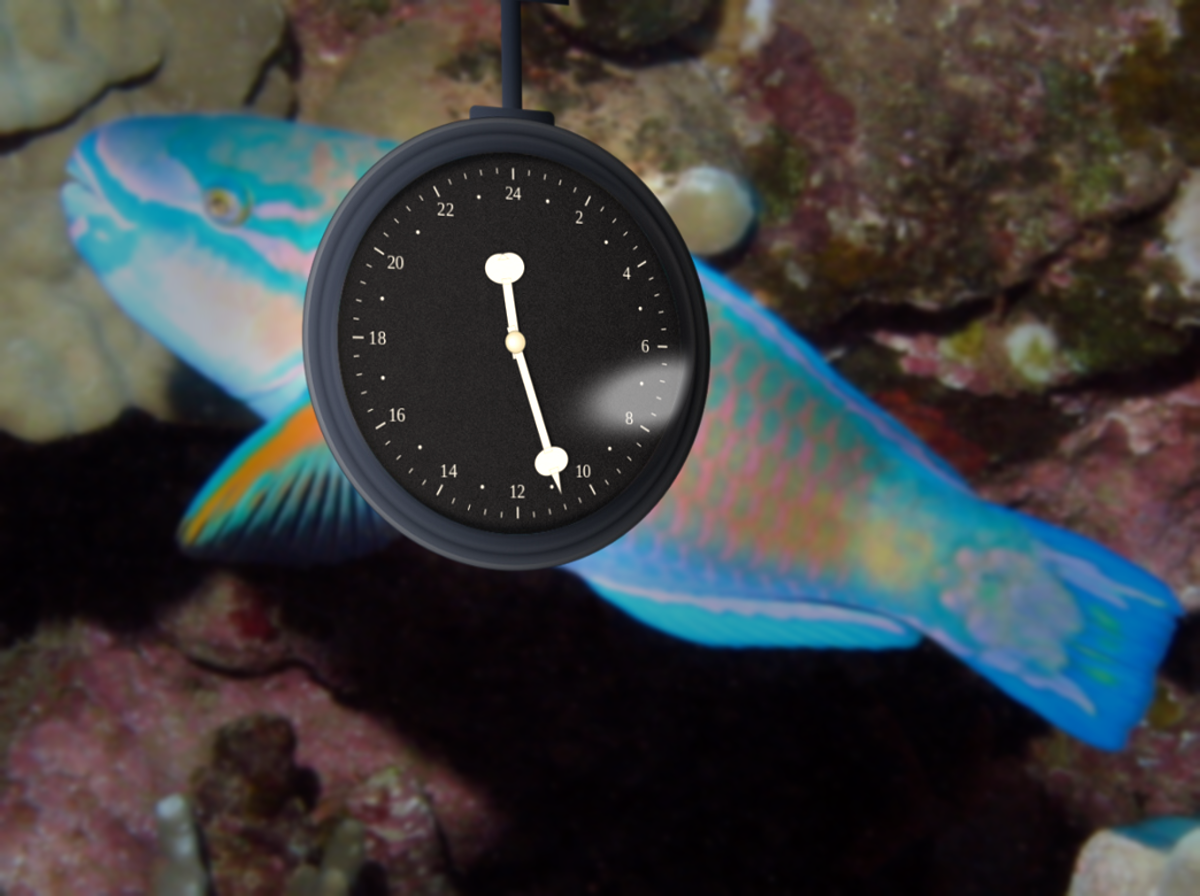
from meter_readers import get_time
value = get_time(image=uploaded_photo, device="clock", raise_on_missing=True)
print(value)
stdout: 23:27
